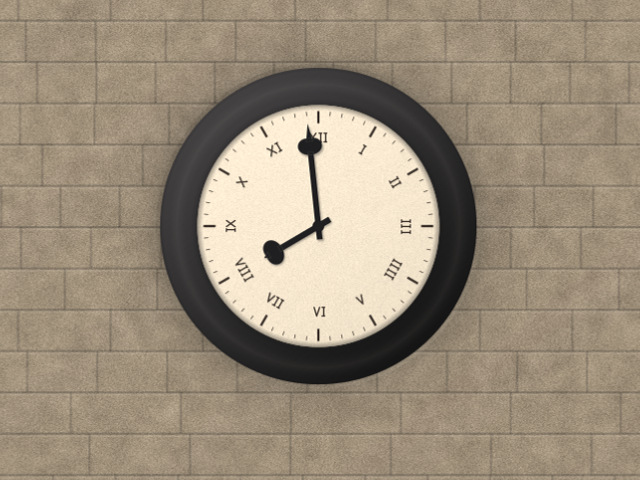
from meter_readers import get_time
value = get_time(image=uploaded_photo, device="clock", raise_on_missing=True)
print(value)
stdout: 7:59
